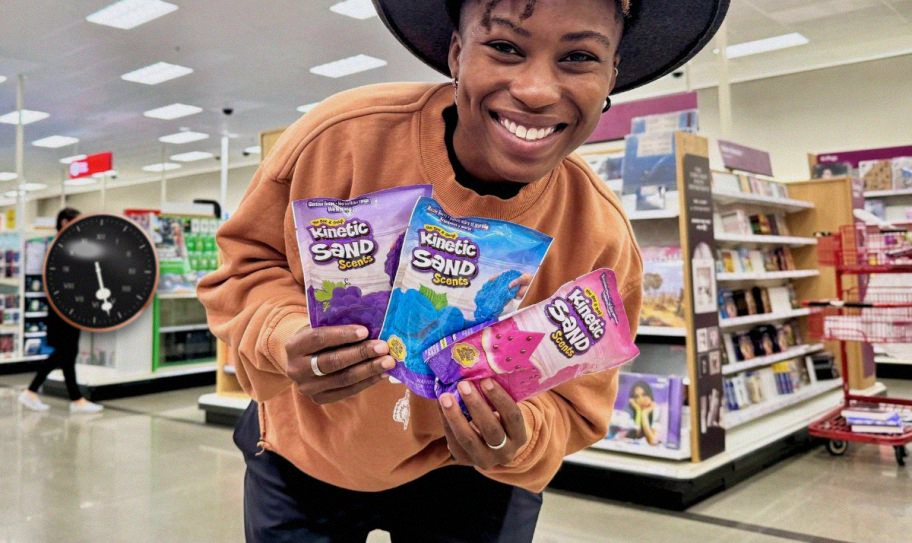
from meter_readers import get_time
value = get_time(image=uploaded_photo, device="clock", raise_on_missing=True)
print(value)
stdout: 5:27
